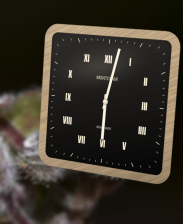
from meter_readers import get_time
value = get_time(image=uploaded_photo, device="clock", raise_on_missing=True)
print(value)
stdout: 6:02
